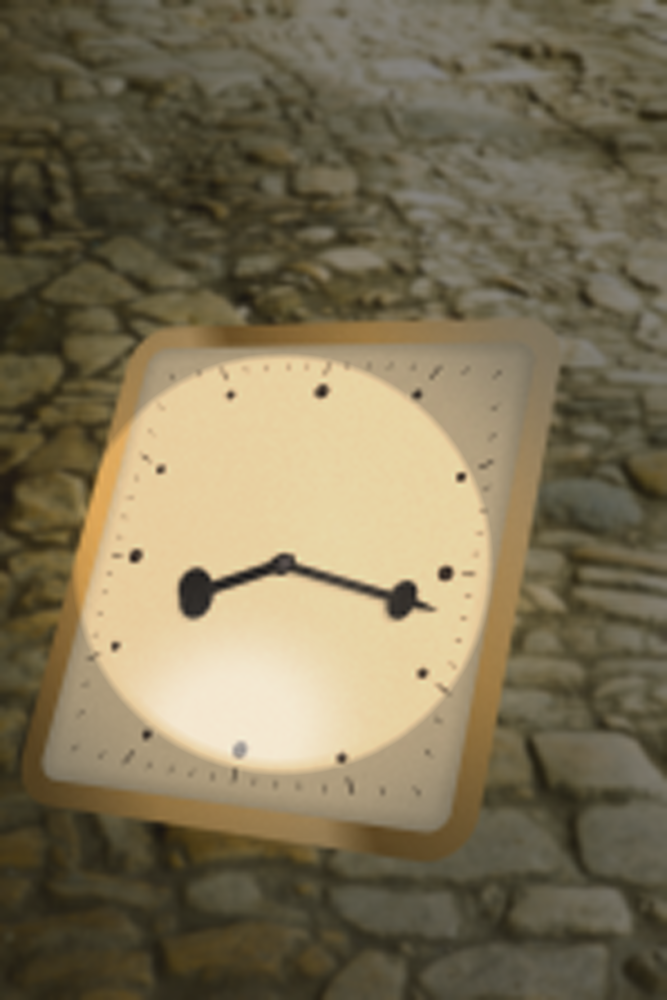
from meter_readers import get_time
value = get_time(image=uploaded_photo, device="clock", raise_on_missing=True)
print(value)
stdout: 8:17
